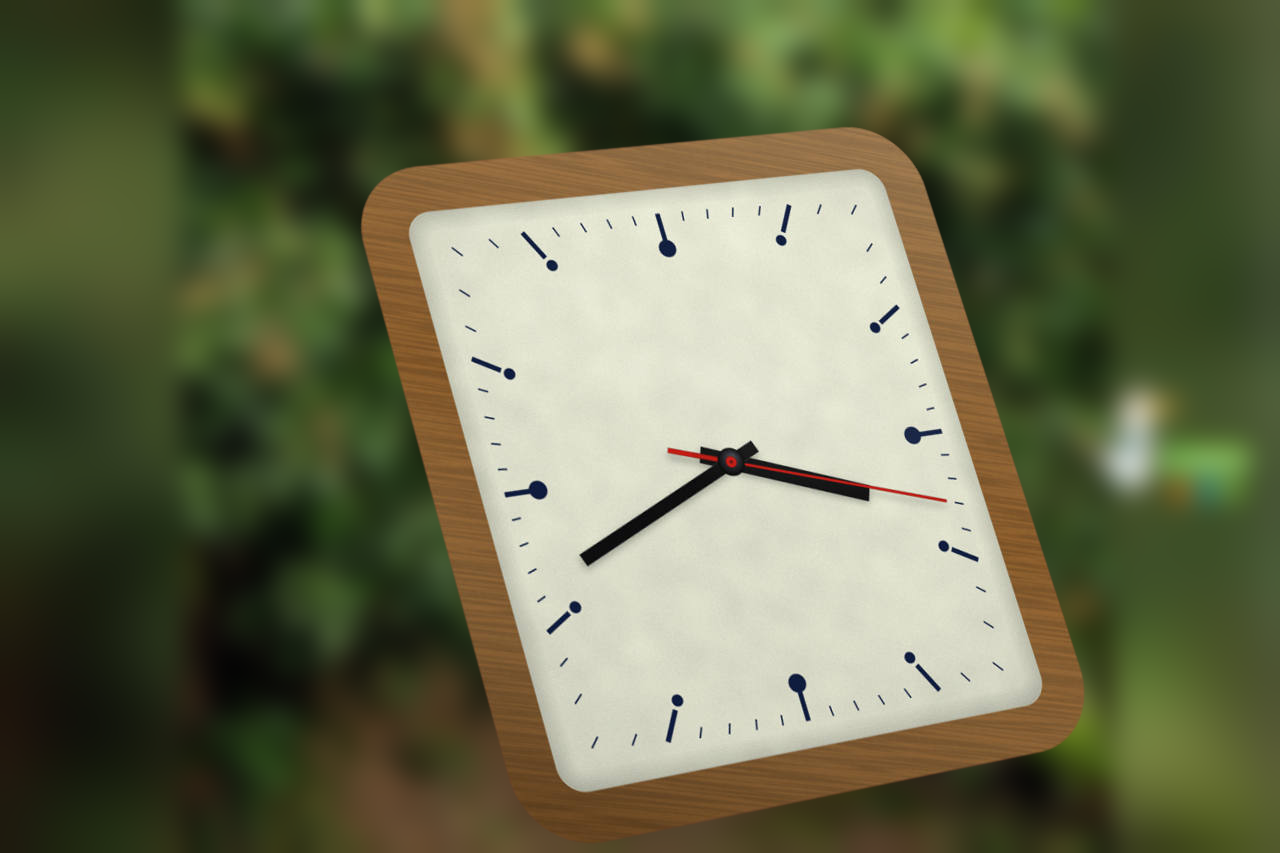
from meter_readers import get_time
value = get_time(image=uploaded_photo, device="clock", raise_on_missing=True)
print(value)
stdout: 3:41:18
